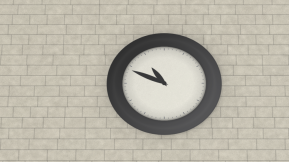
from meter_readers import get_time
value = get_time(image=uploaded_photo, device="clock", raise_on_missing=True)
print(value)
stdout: 10:49
